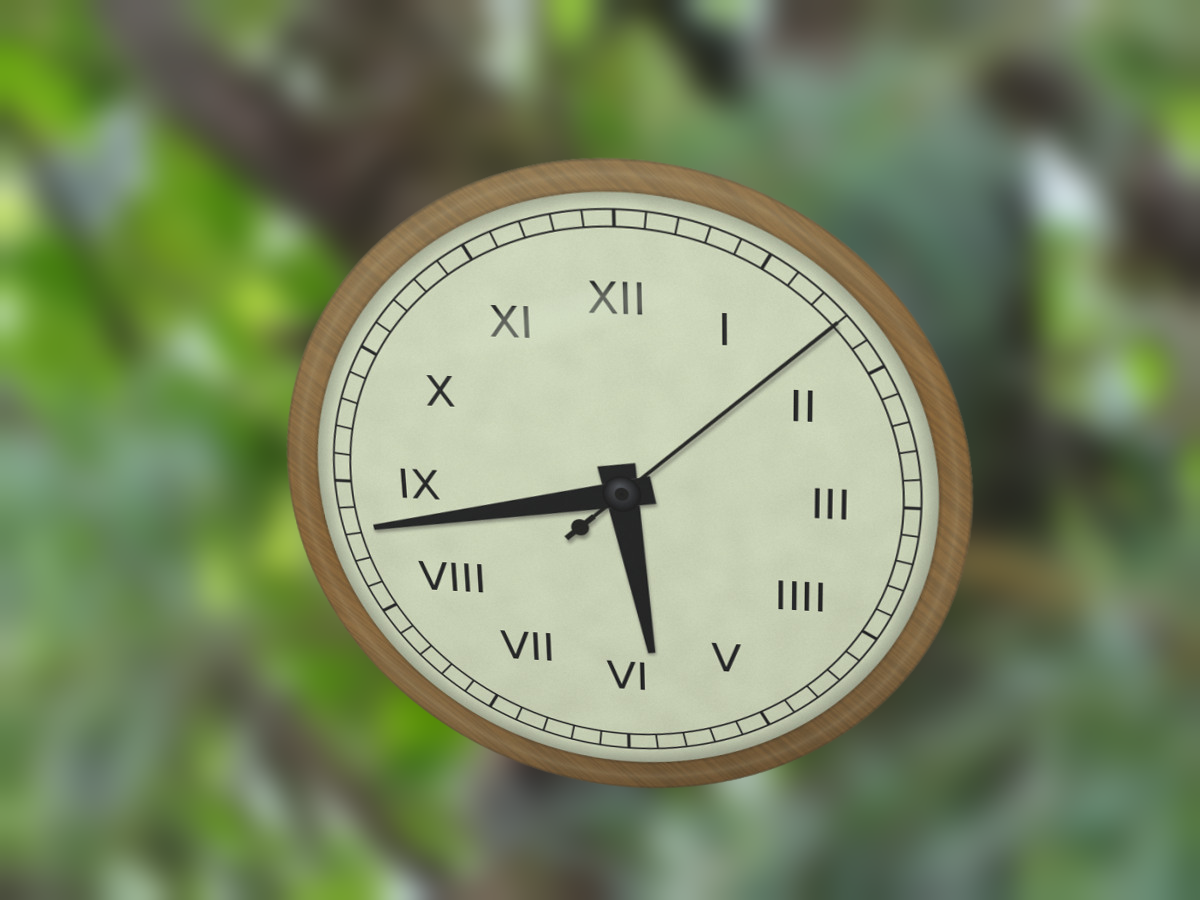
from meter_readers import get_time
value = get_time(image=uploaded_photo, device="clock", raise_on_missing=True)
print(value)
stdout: 5:43:08
